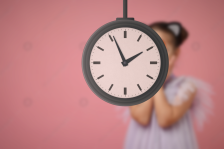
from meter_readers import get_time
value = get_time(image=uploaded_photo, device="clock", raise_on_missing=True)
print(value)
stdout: 1:56
